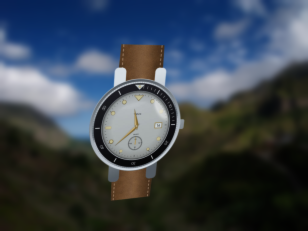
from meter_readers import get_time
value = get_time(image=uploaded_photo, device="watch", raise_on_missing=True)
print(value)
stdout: 11:38
